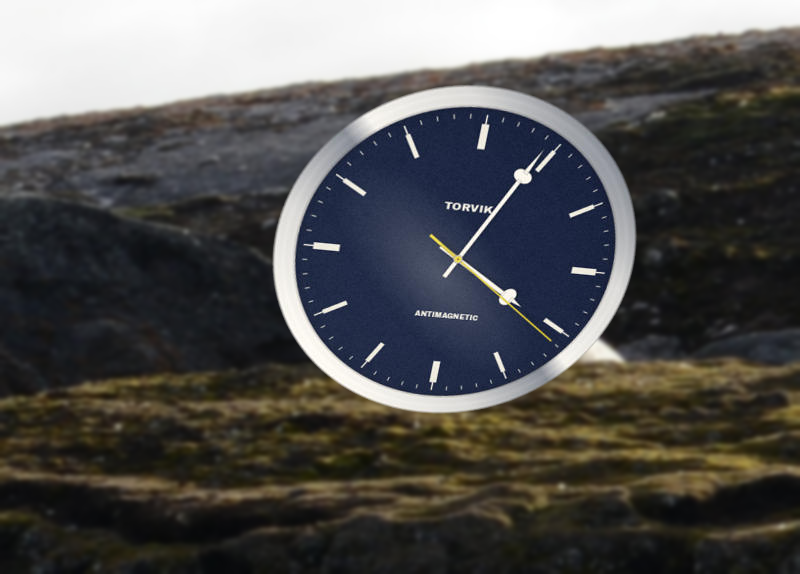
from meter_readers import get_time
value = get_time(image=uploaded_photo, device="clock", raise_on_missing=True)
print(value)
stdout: 4:04:21
